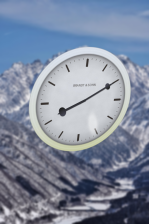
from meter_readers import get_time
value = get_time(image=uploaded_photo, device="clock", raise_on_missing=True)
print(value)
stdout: 8:10
